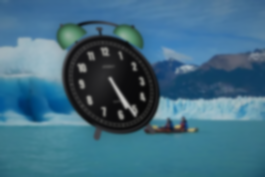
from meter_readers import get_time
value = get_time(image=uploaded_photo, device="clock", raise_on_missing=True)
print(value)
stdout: 5:26
